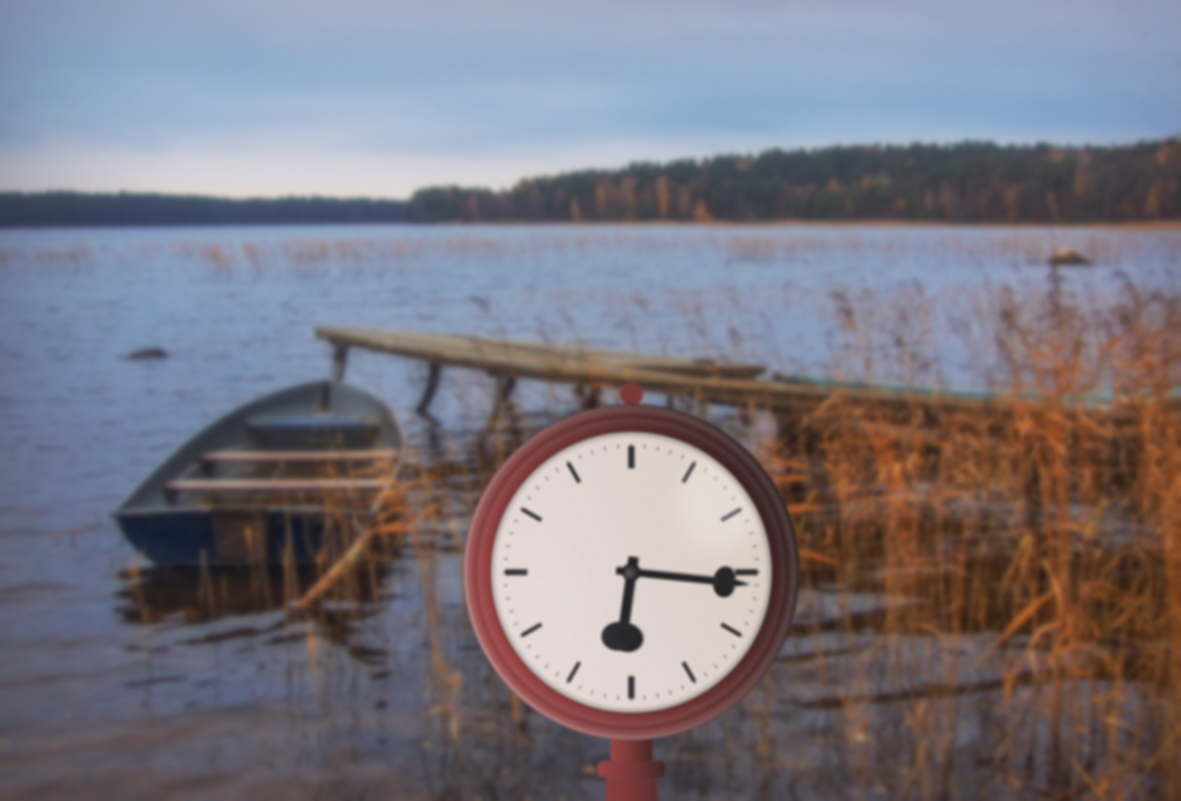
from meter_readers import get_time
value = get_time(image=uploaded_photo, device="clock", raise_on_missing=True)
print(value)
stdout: 6:16
